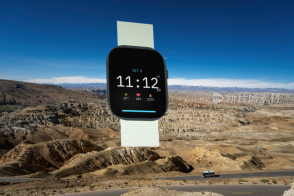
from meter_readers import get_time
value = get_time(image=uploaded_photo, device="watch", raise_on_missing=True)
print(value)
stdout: 11:12
